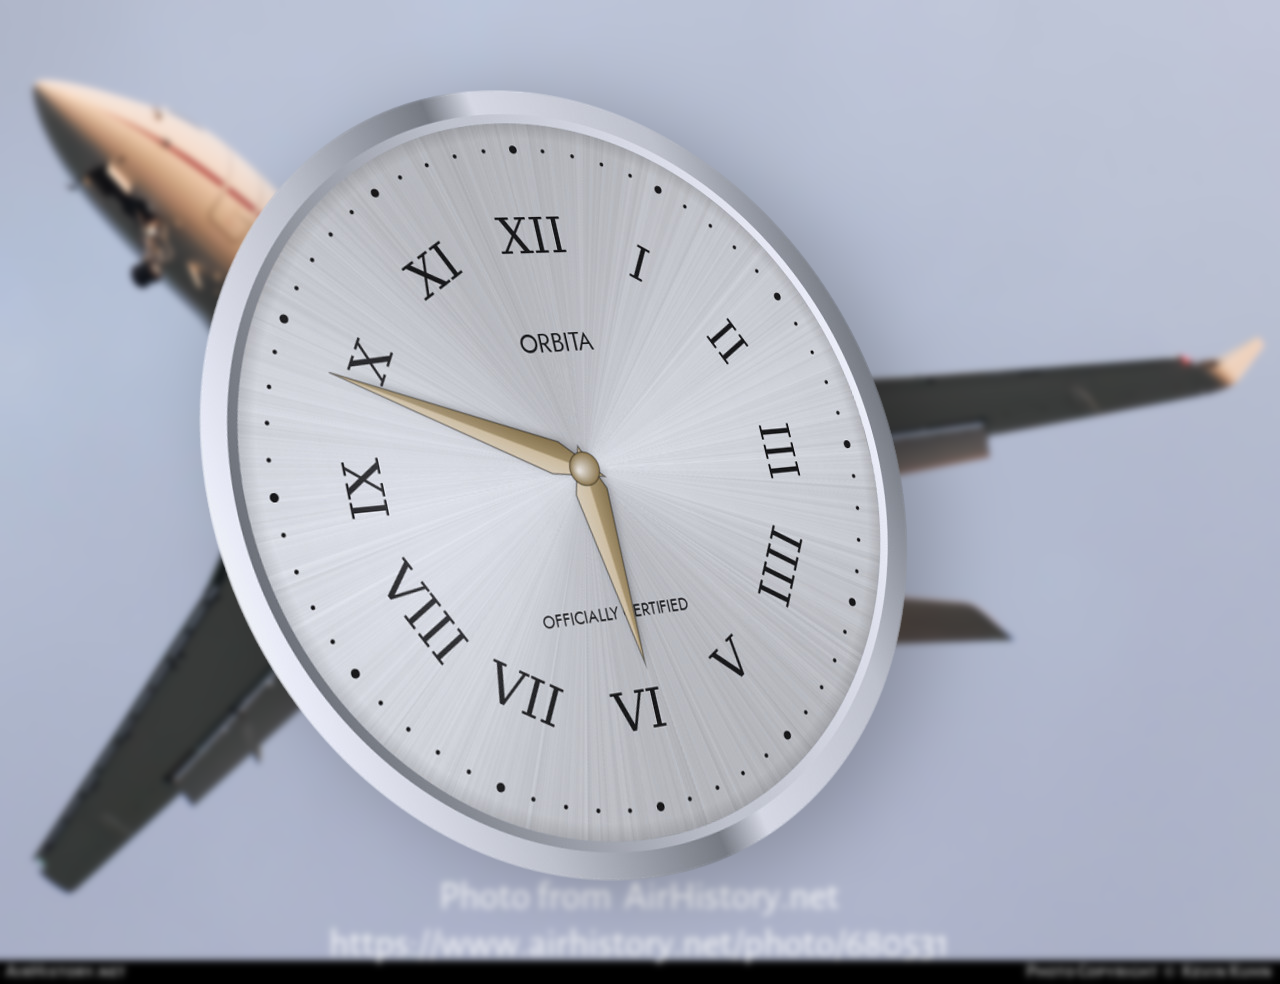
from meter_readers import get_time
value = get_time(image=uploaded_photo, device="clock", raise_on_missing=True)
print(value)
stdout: 5:49
